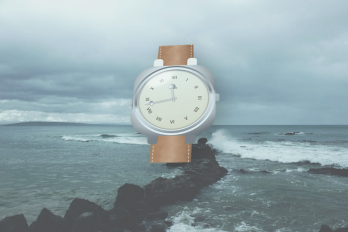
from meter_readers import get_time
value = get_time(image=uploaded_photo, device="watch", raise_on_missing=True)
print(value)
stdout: 11:43
